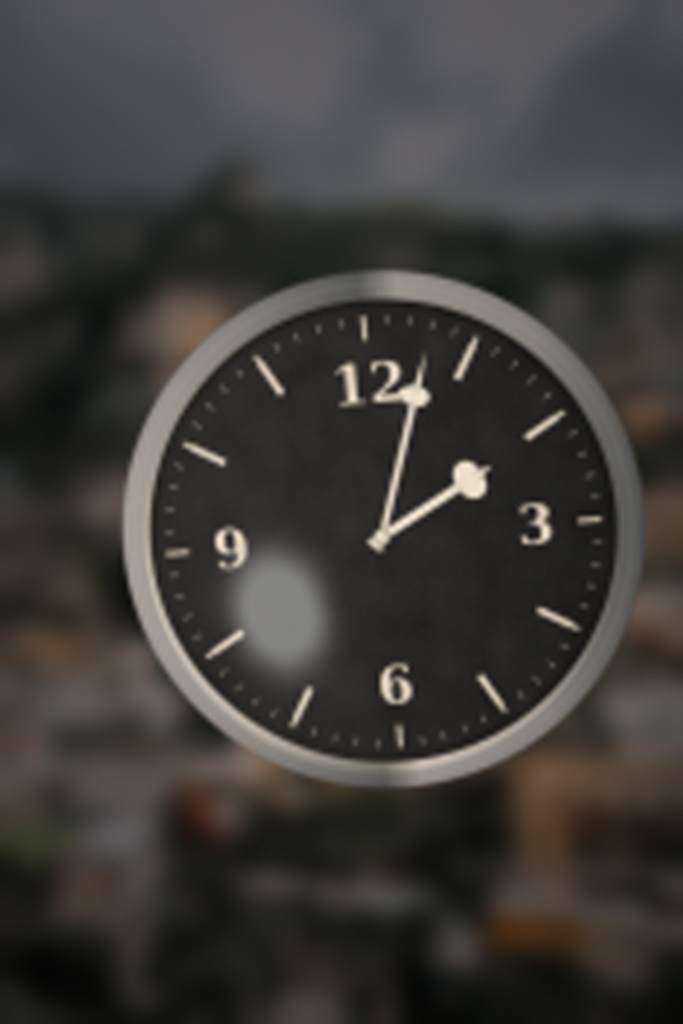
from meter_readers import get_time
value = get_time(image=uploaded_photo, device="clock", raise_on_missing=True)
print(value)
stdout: 2:03
